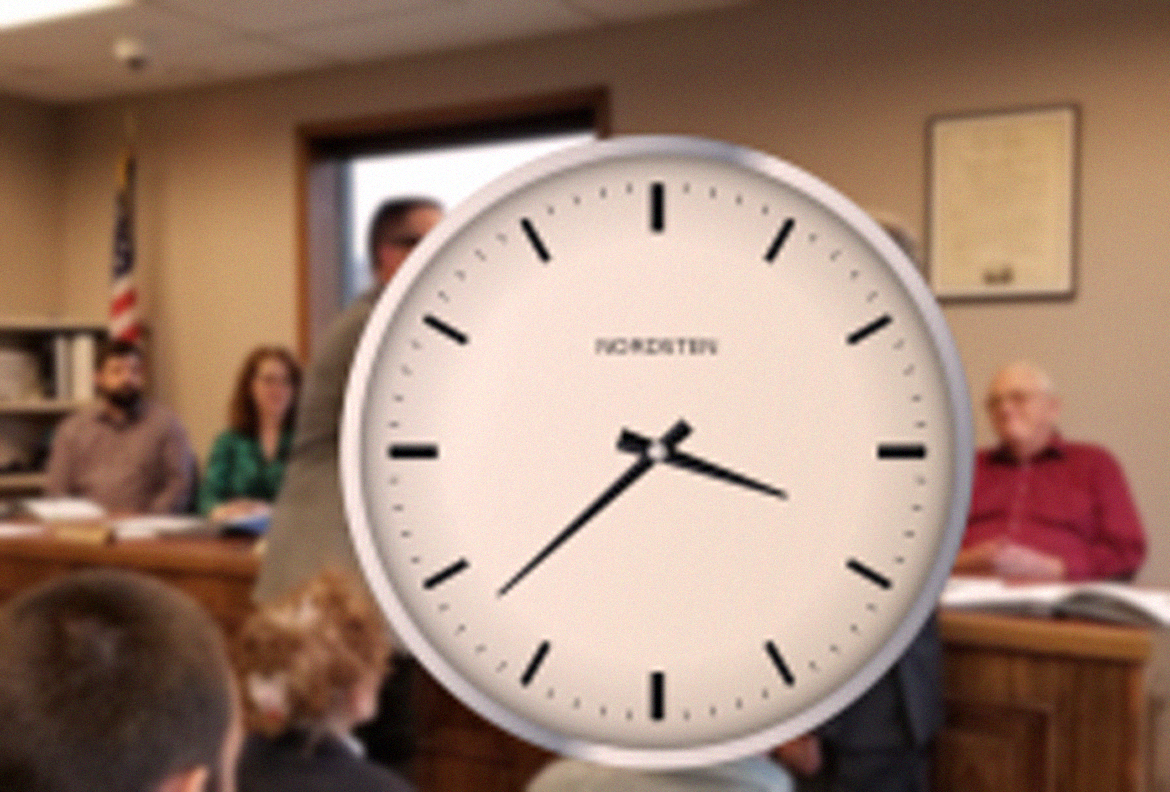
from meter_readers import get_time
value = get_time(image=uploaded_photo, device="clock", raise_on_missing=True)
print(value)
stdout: 3:38
